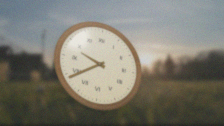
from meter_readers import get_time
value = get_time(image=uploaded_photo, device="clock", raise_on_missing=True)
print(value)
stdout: 9:39
